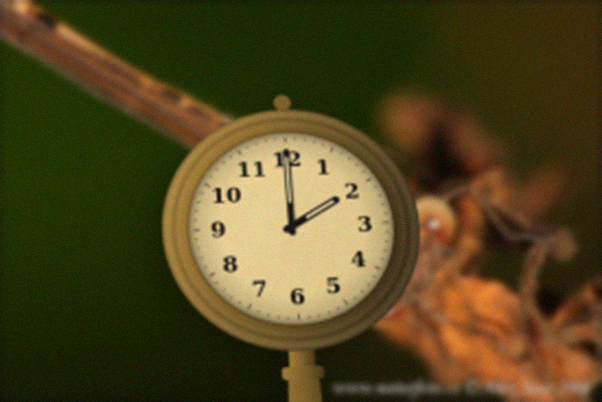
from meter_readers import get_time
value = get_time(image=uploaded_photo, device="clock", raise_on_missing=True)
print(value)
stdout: 2:00
